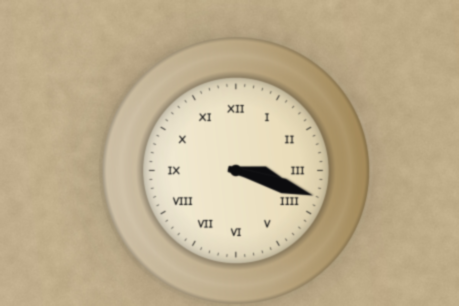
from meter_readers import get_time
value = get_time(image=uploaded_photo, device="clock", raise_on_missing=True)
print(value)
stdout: 3:18
